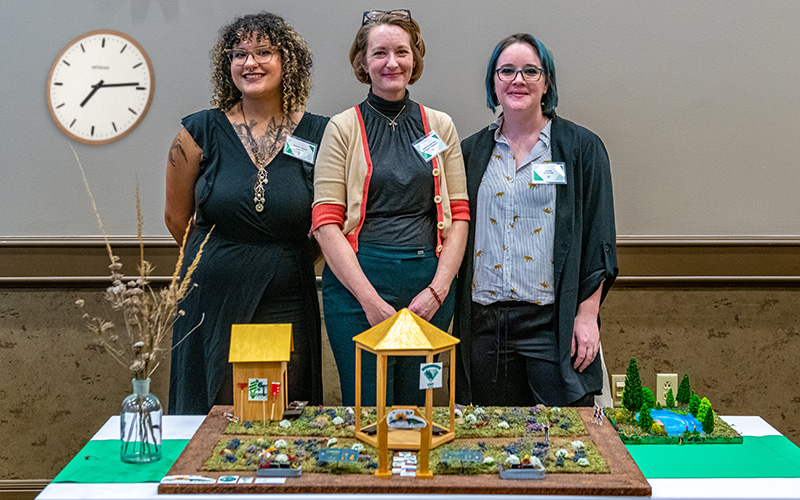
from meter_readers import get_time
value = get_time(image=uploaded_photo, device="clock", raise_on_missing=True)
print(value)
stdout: 7:14
